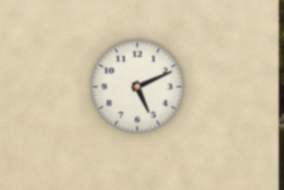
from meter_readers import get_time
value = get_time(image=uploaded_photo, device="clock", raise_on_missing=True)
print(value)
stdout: 5:11
